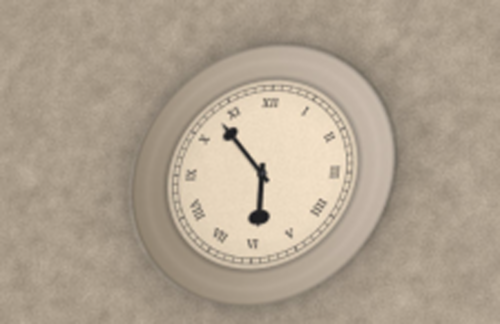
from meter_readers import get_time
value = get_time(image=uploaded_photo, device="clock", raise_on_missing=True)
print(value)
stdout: 5:53
